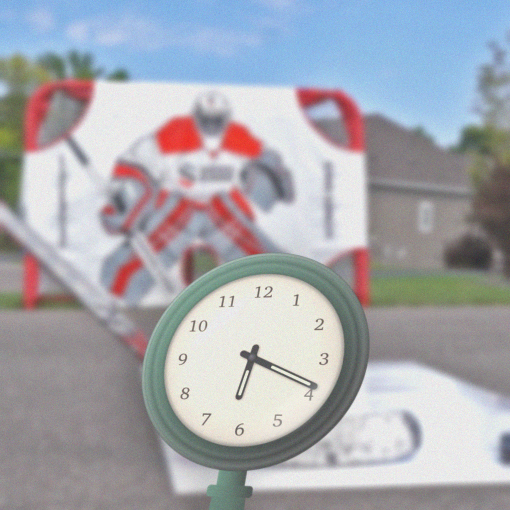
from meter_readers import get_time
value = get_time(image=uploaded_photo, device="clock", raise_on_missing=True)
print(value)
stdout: 6:19
